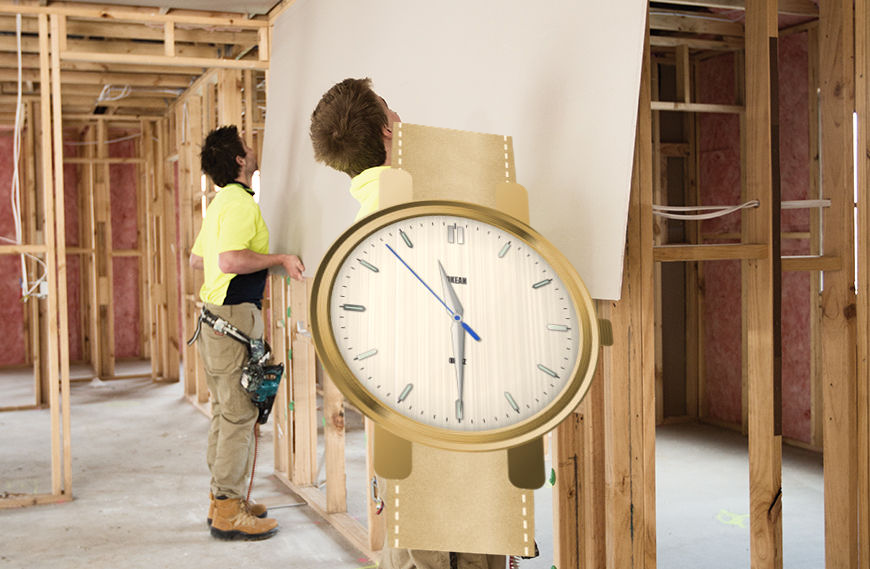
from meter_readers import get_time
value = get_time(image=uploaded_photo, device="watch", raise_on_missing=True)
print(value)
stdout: 11:29:53
